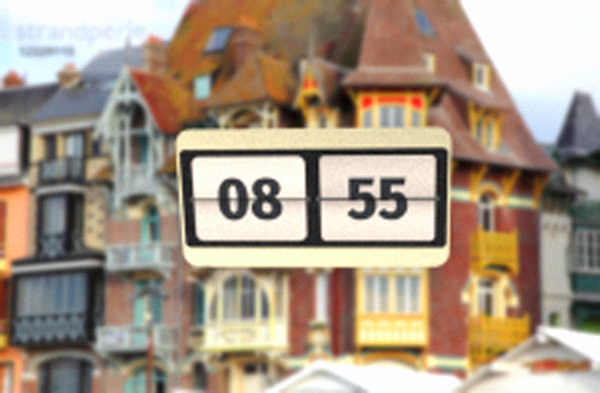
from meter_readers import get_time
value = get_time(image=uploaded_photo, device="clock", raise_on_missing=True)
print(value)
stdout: 8:55
